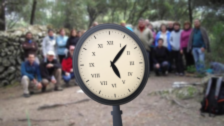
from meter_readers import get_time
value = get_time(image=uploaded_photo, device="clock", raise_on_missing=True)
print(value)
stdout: 5:07
